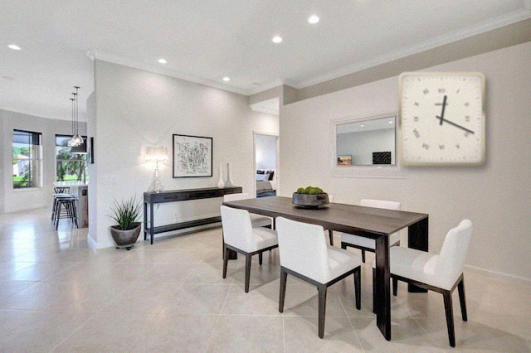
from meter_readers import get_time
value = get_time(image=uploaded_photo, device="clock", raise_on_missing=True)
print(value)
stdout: 12:19
